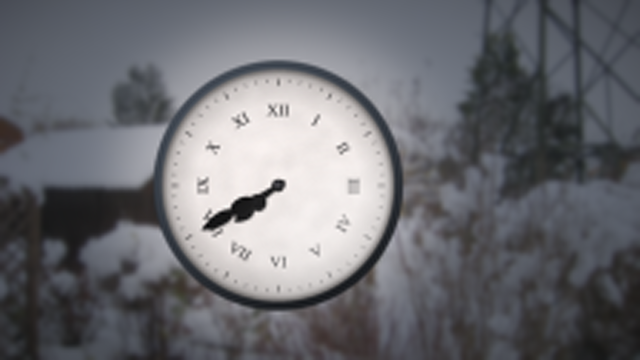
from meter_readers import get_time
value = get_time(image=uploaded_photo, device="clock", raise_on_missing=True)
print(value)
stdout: 7:40
